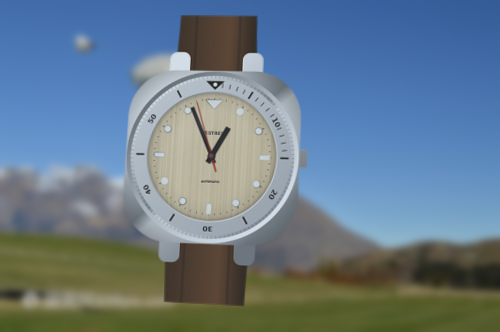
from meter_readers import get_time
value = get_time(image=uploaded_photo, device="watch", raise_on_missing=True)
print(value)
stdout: 12:55:57
